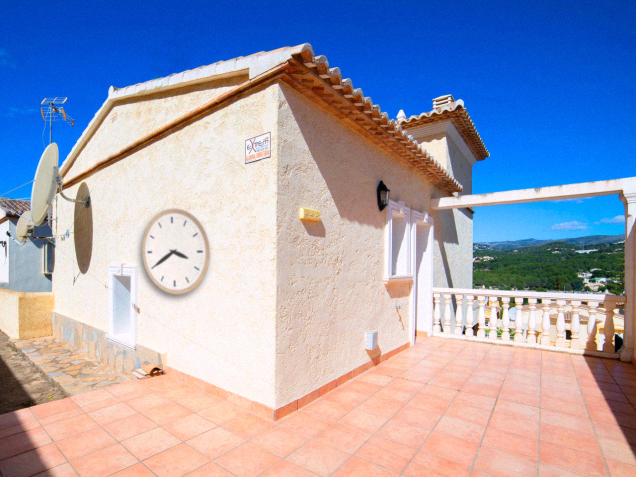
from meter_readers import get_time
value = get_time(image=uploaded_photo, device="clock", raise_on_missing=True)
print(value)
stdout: 3:40
